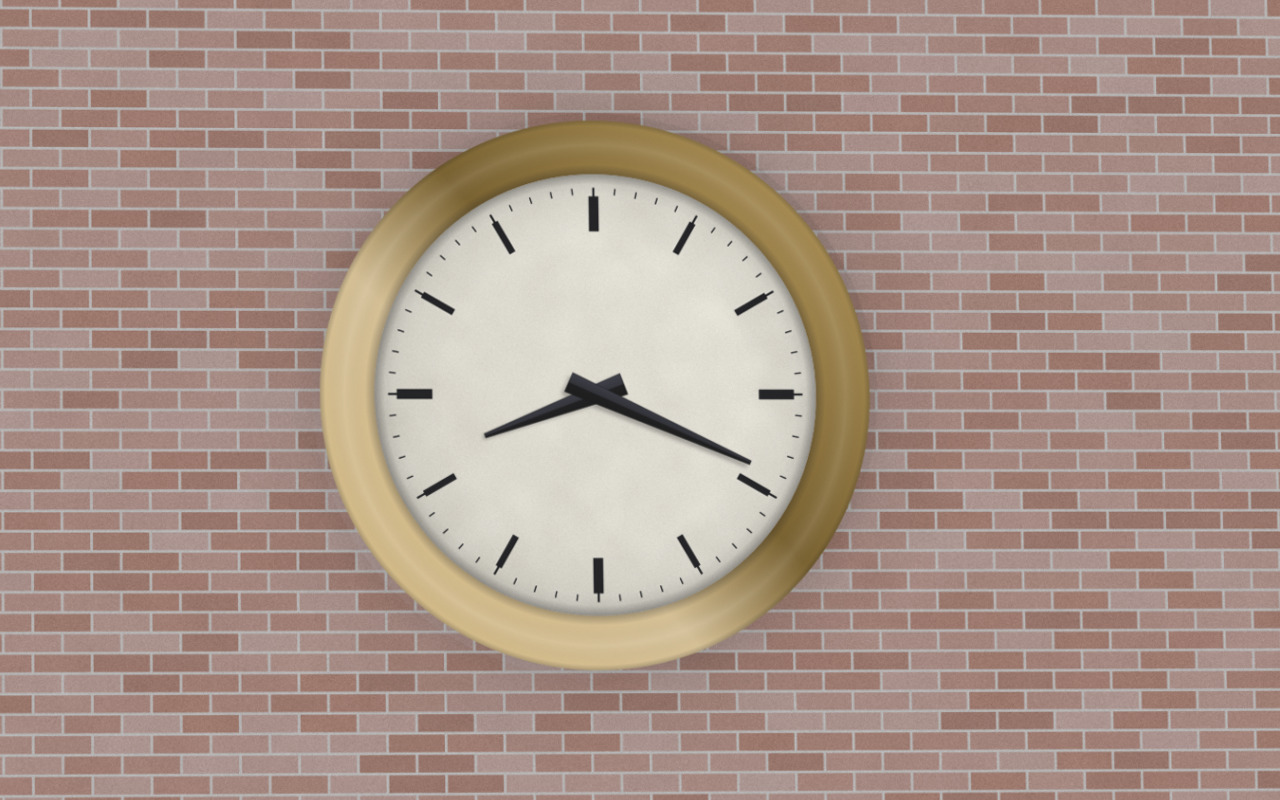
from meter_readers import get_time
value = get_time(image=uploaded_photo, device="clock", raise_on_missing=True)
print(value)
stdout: 8:19
